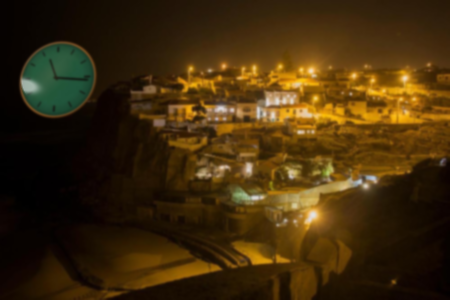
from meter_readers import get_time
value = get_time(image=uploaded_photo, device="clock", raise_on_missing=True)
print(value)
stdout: 11:16
